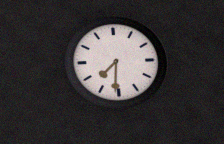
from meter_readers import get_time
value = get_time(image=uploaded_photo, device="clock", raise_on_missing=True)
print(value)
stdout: 7:31
